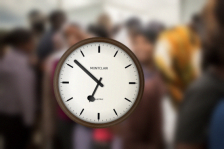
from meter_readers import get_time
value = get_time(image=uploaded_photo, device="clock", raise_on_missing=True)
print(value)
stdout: 6:52
